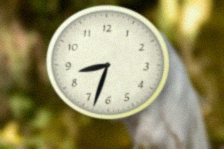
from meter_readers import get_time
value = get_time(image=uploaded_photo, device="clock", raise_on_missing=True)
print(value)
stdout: 8:33
